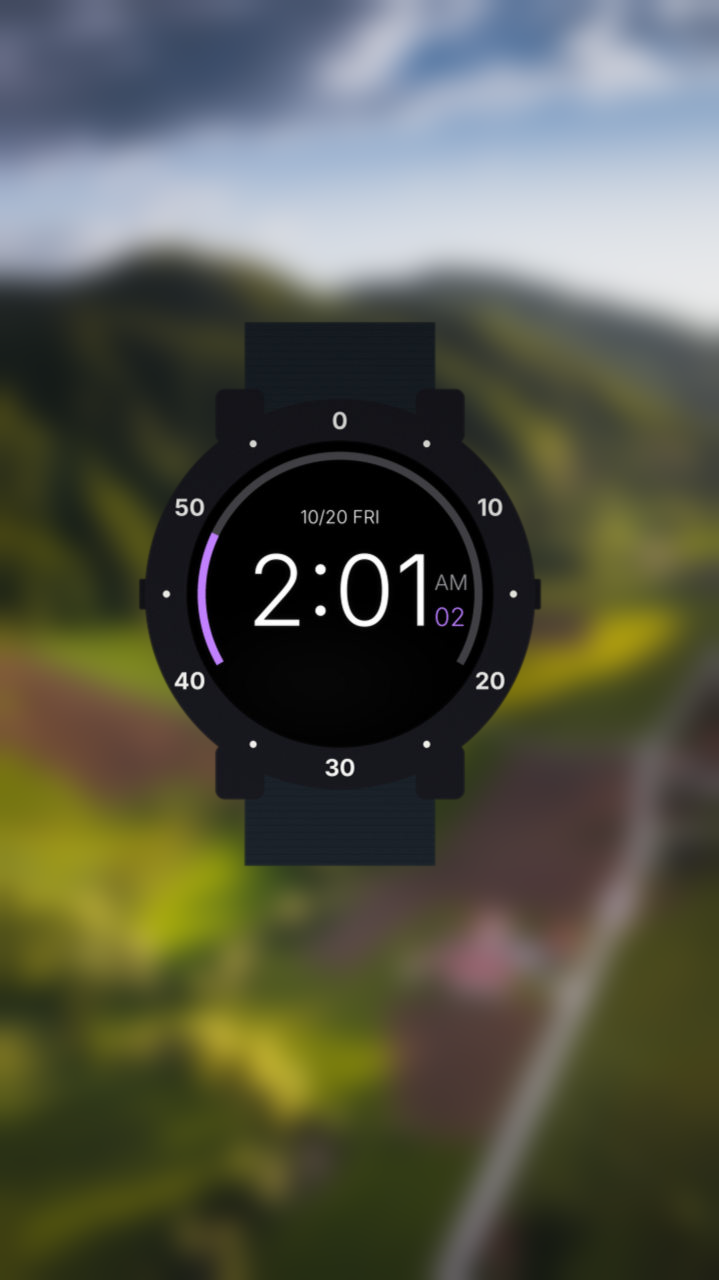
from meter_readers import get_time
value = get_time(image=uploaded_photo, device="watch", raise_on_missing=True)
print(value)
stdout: 2:01:02
